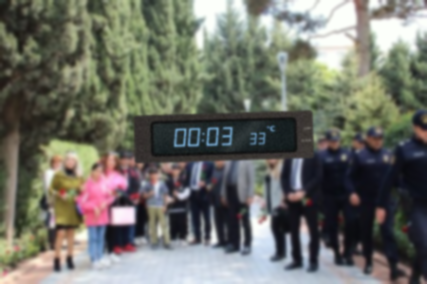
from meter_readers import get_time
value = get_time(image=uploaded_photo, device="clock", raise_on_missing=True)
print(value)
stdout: 0:03
